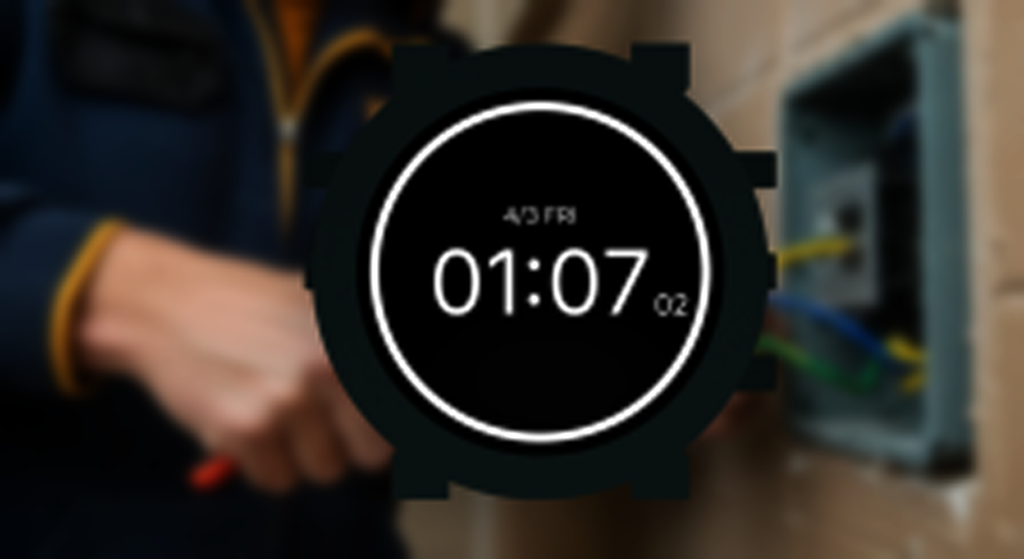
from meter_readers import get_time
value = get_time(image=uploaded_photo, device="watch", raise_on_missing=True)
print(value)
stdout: 1:07
